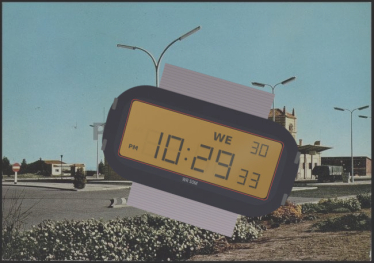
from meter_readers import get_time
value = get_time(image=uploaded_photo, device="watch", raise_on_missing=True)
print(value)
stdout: 10:29:33
